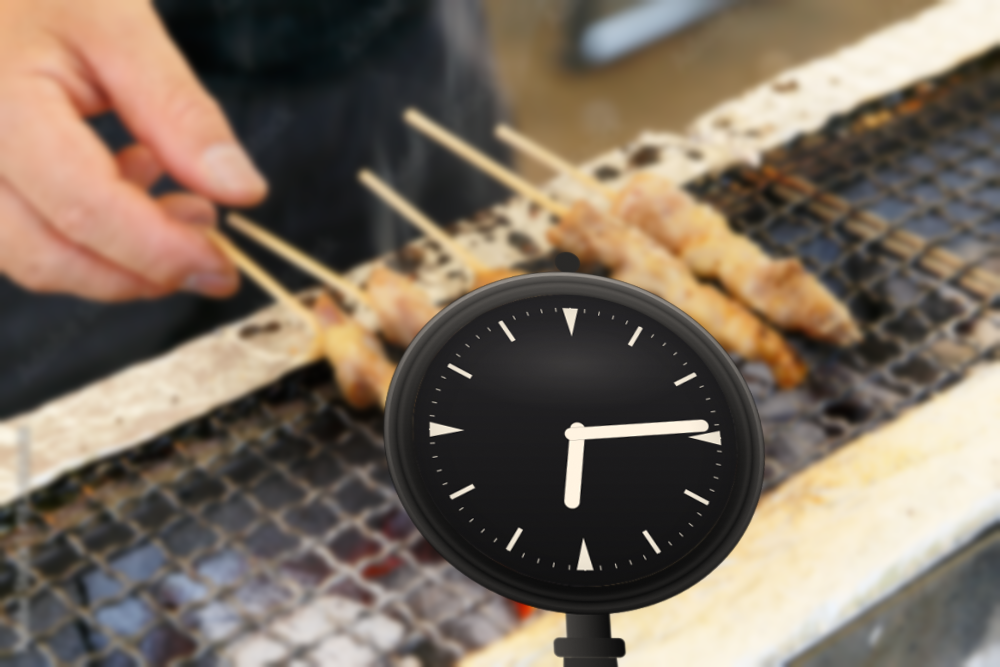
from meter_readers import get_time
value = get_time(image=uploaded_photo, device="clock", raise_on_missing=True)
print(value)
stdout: 6:14
